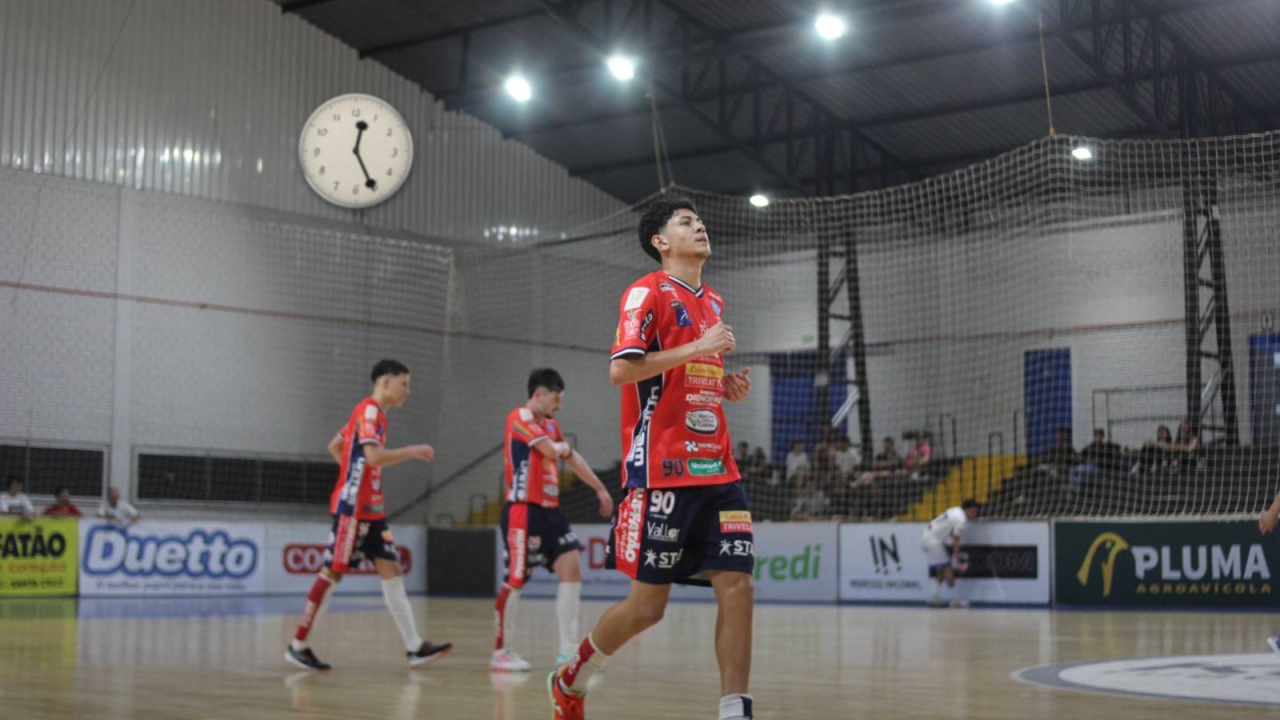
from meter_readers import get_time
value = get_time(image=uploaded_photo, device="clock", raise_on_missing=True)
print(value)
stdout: 12:26
